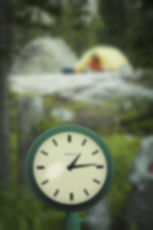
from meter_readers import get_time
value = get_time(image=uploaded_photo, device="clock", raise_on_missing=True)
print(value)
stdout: 1:14
